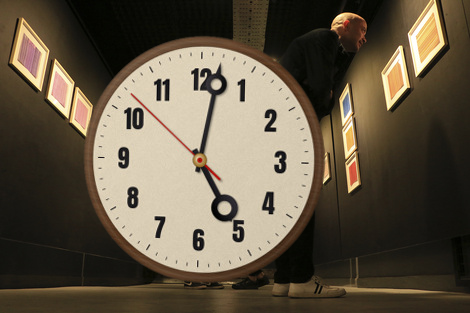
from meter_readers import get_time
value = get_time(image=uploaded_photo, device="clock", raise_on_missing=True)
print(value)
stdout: 5:01:52
